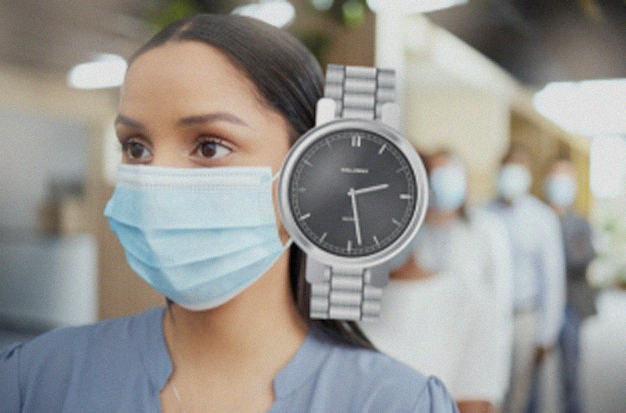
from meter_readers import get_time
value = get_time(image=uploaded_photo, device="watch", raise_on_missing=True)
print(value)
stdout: 2:28
